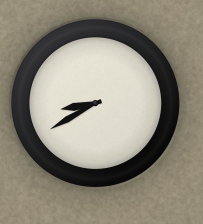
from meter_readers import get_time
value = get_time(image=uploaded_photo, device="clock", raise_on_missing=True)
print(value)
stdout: 8:40
